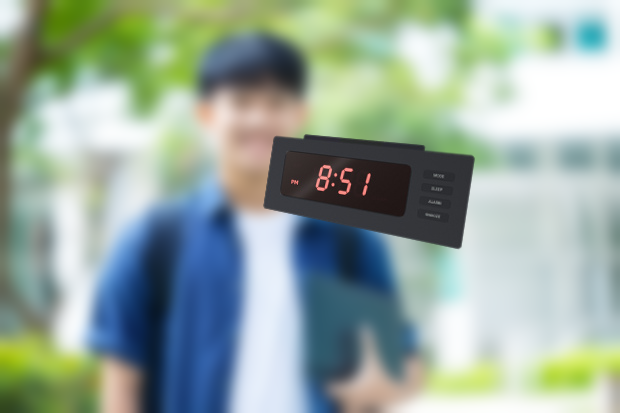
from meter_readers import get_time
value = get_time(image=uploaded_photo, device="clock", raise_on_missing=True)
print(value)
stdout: 8:51
